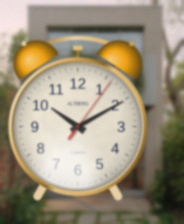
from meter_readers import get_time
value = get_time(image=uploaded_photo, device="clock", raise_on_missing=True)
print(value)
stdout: 10:10:06
